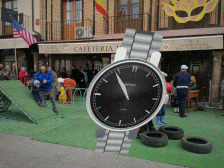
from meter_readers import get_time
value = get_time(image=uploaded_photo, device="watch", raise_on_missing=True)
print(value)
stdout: 10:54
